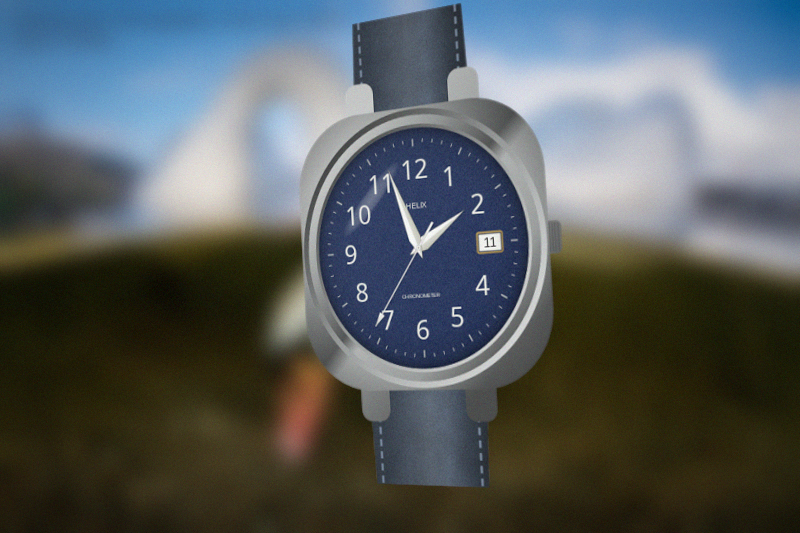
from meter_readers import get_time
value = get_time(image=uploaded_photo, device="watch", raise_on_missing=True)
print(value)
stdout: 1:56:36
